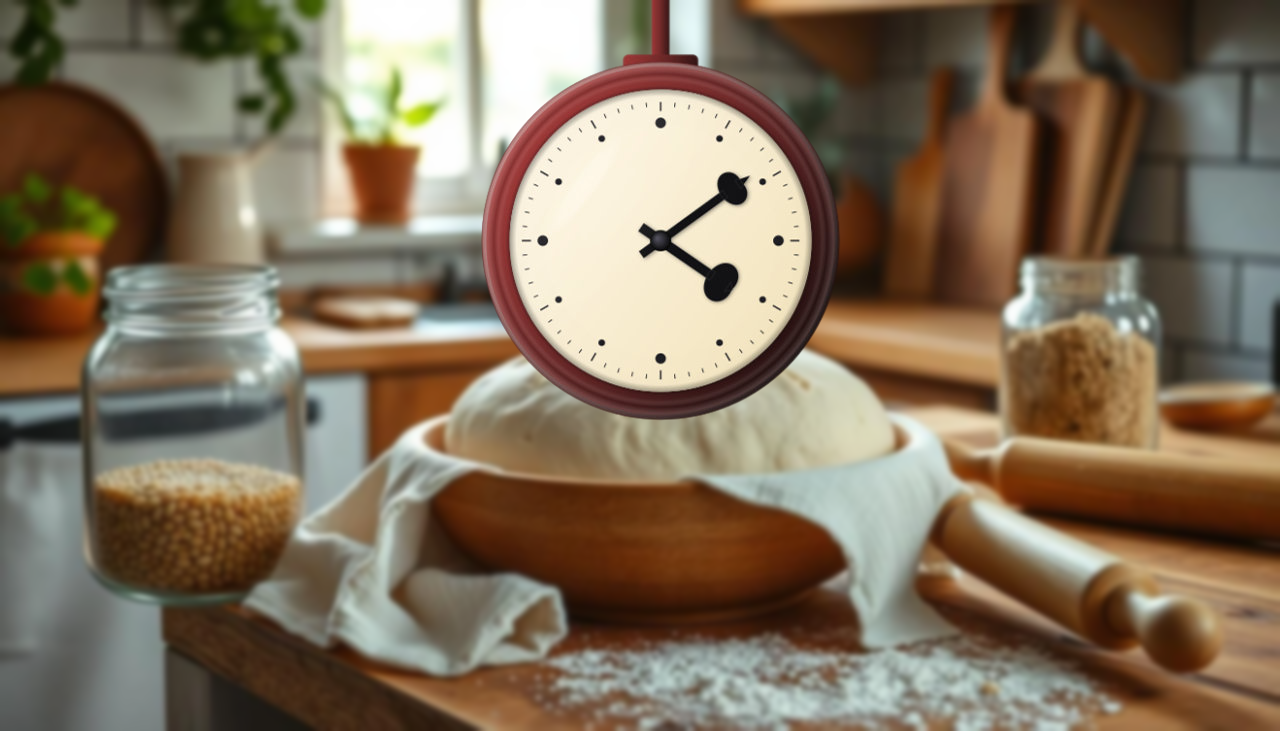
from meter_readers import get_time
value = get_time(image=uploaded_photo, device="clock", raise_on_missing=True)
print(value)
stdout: 4:09
